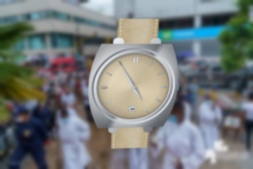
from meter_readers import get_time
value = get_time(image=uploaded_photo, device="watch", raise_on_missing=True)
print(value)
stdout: 4:55
